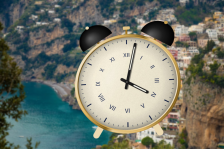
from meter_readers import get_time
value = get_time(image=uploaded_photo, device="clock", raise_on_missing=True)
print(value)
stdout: 4:02
